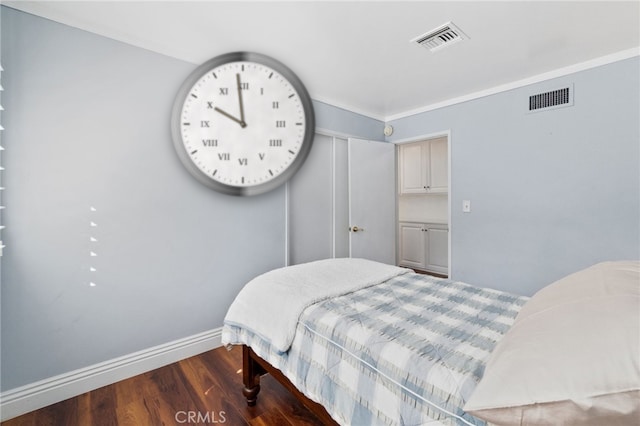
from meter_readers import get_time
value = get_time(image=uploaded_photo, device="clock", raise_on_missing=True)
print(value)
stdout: 9:59
